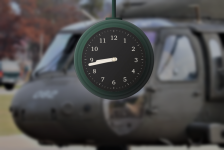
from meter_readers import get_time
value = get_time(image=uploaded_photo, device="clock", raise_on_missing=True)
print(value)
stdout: 8:43
